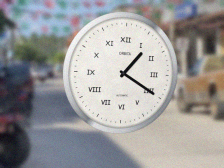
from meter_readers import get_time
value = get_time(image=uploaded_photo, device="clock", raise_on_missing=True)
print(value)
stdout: 1:20
